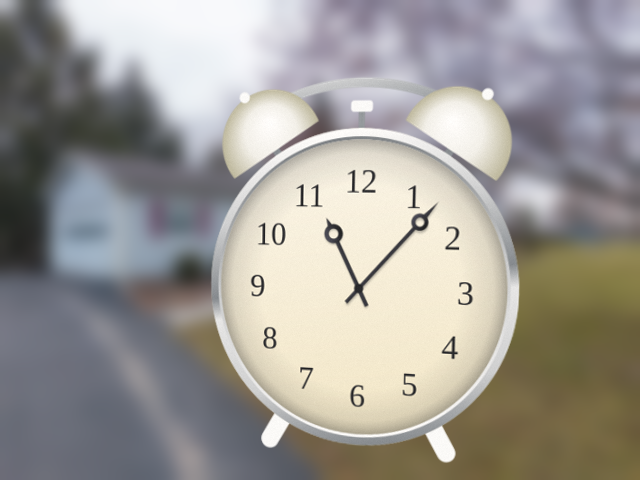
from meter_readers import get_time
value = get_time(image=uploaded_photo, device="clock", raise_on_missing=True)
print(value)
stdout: 11:07
